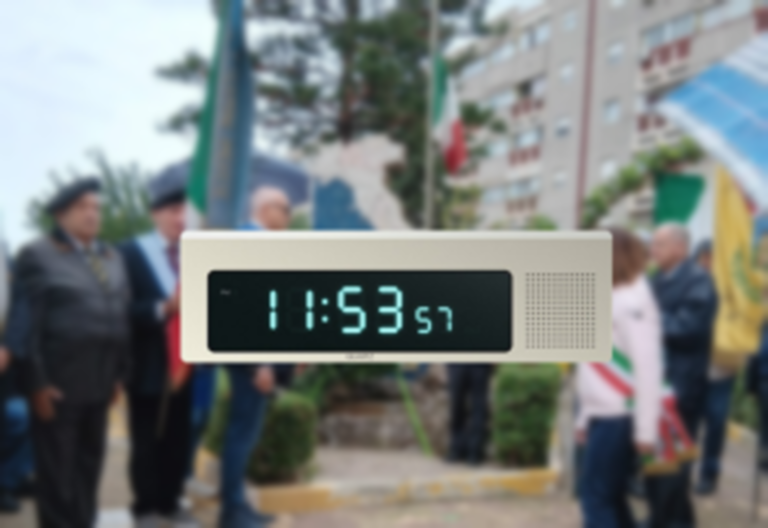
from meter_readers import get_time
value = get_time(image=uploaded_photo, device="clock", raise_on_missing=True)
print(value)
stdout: 11:53:57
